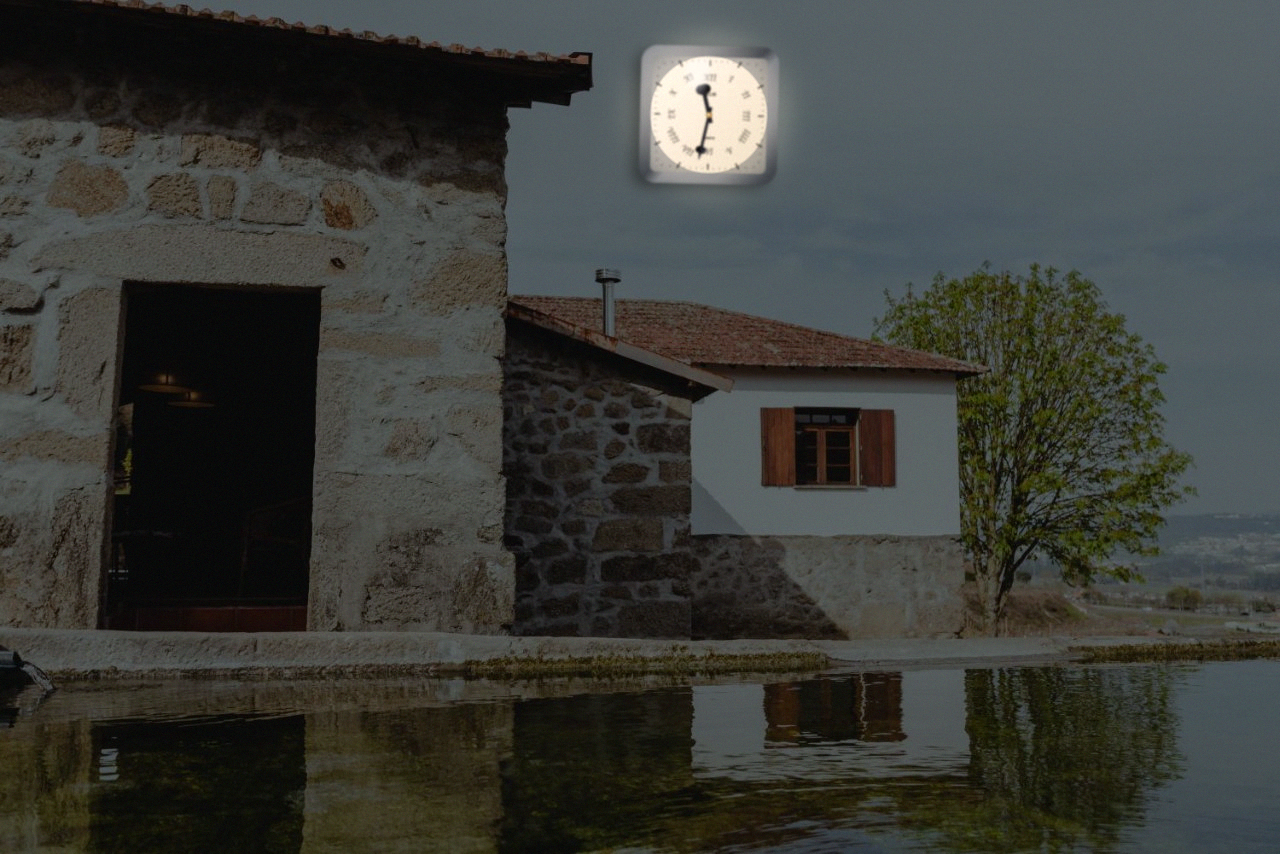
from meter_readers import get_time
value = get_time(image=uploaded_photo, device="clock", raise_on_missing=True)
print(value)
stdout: 11:32
